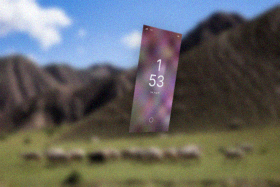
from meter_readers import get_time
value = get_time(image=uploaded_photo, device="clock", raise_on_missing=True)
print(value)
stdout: 1:53
